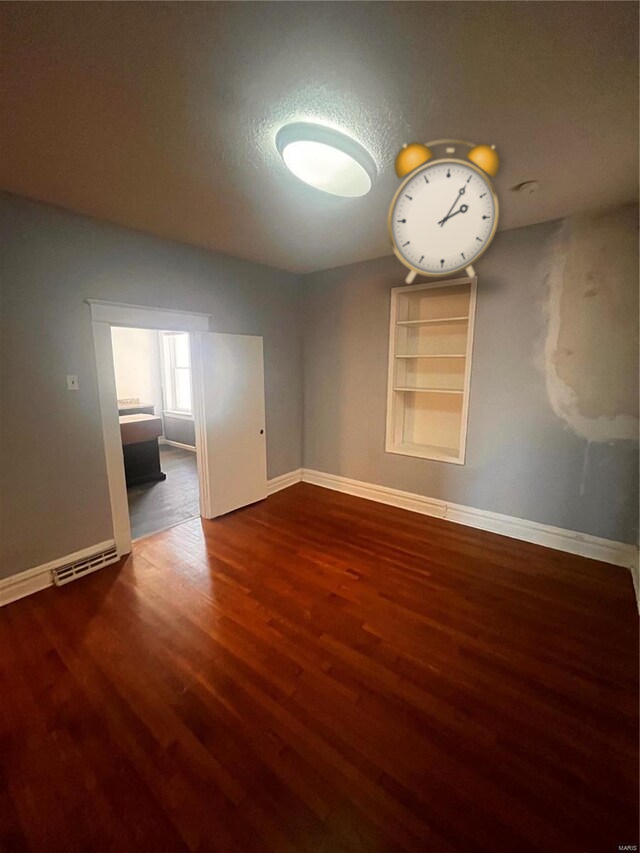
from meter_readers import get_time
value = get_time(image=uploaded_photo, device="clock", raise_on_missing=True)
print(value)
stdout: 2:05
